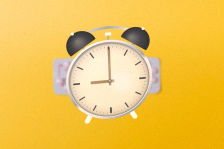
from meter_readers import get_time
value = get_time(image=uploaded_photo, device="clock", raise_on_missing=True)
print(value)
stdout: 9:00
